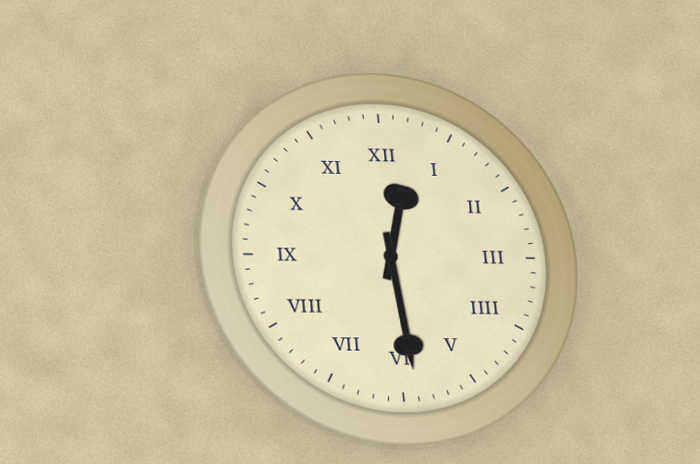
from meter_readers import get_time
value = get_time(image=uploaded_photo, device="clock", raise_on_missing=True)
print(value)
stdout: 12:29
